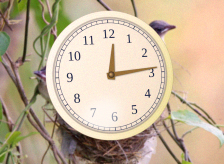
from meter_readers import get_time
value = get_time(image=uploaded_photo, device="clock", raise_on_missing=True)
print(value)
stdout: 12:14
